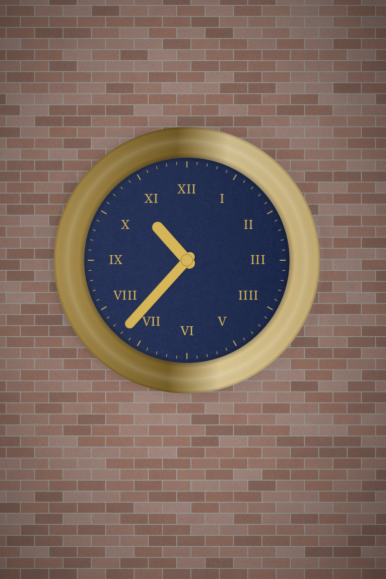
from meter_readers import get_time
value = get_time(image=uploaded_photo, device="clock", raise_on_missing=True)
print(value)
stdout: 10:37
